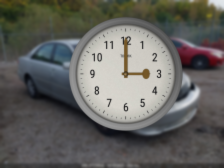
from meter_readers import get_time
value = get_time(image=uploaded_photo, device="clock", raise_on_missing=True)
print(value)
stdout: 3:00
